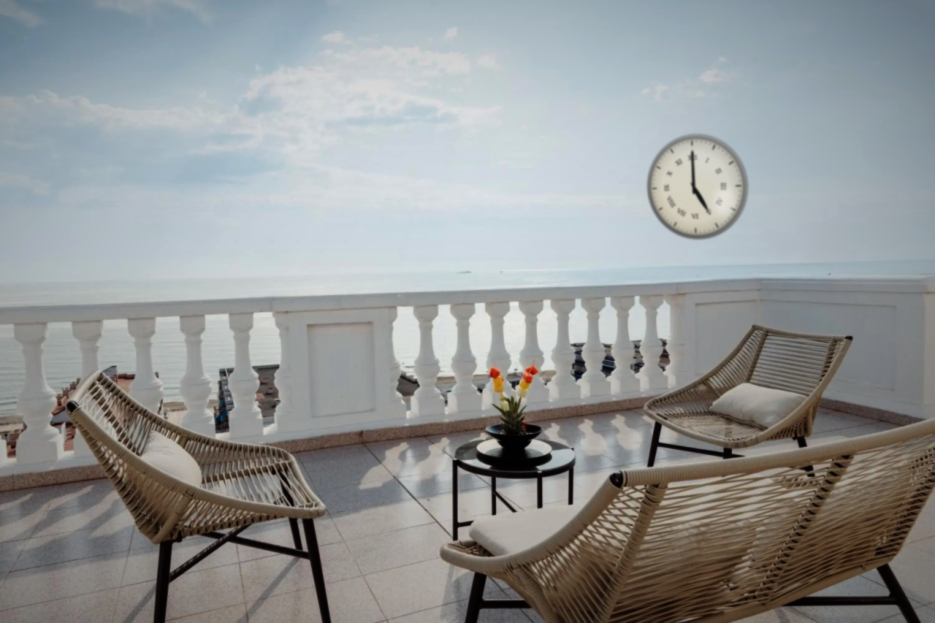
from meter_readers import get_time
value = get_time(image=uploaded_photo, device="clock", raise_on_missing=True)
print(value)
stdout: 5:00
